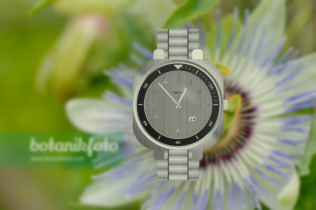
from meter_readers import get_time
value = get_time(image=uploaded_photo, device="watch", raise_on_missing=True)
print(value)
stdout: 12:53
